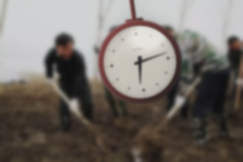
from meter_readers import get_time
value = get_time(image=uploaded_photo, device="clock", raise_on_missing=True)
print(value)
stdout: 6:13
